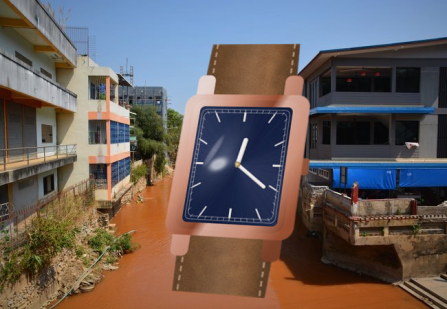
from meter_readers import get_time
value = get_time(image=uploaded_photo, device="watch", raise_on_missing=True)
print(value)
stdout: 12:21
